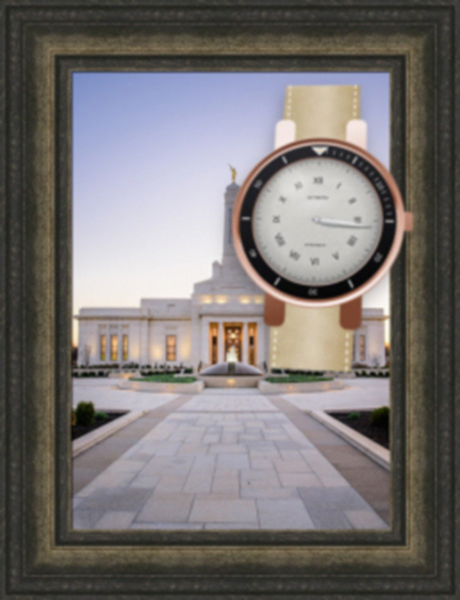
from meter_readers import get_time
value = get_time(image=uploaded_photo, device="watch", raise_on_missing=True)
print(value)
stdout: 3:16
